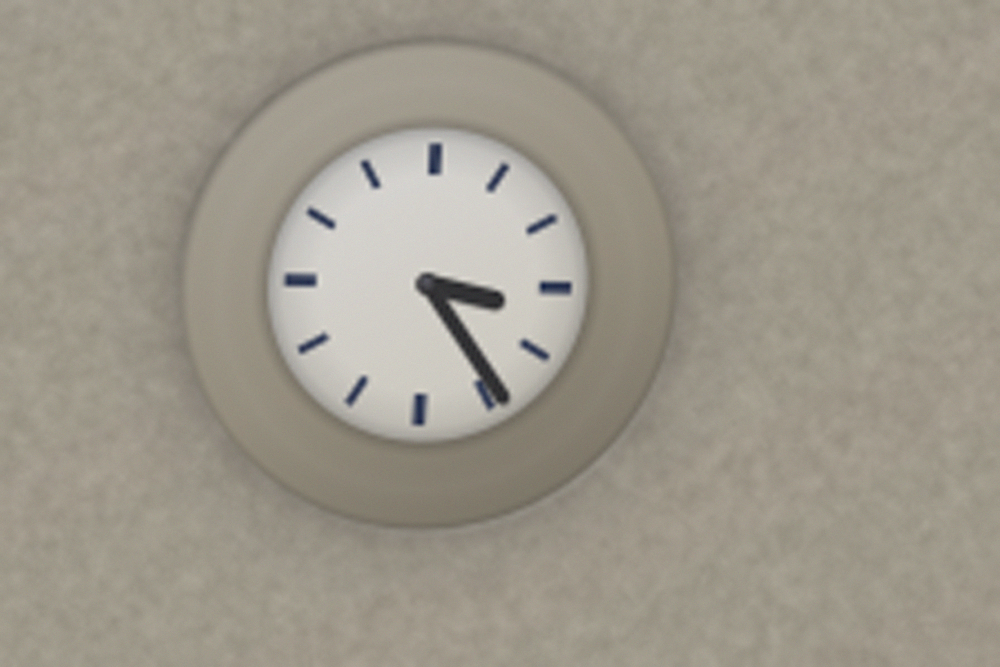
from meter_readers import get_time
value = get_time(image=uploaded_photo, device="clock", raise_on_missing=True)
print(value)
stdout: 3:24
